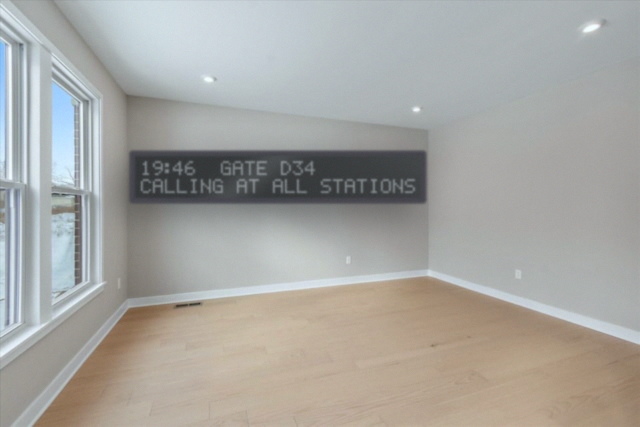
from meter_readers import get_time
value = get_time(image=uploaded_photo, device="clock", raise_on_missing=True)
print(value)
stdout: 19:46
